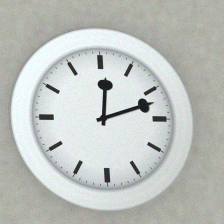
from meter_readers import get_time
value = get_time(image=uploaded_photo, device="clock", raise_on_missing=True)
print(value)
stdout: 12:12
